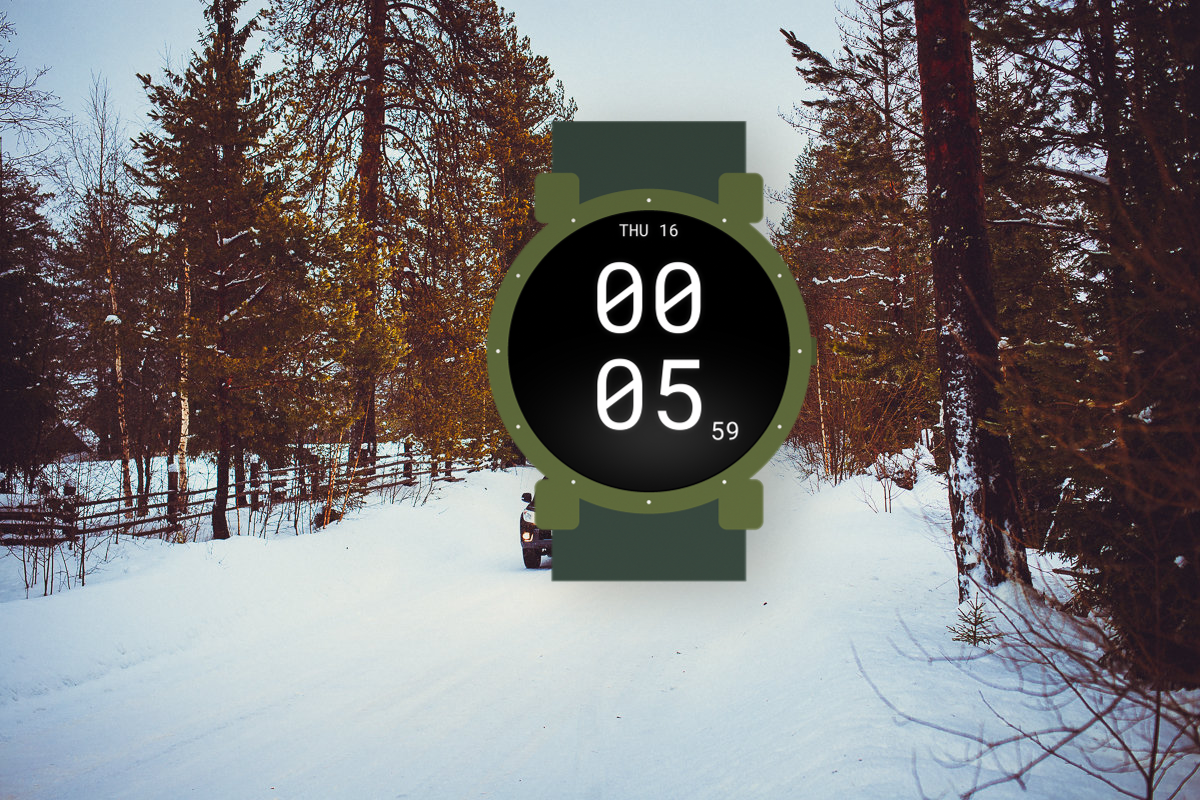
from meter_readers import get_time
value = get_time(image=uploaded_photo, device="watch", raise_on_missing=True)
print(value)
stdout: 0:05:59
